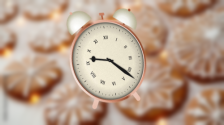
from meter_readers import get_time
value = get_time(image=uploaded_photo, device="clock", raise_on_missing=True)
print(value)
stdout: 9:22
